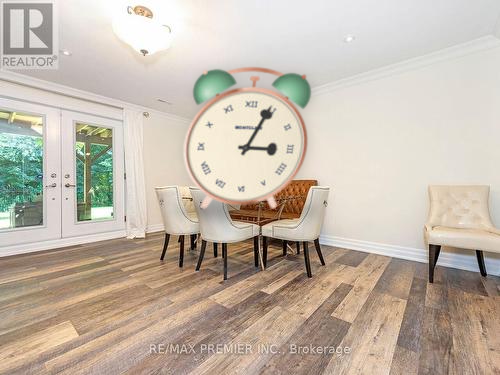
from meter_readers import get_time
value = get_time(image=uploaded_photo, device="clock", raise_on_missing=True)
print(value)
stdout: 3:04
